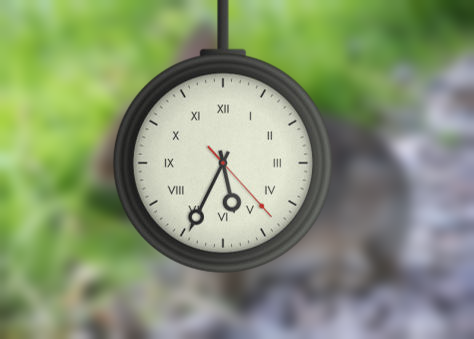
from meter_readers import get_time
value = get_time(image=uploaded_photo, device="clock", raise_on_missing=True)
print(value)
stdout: 5:34:23
